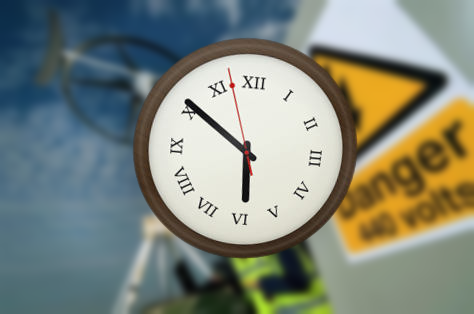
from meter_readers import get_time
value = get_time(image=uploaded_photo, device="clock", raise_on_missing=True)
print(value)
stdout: 5:50:57
